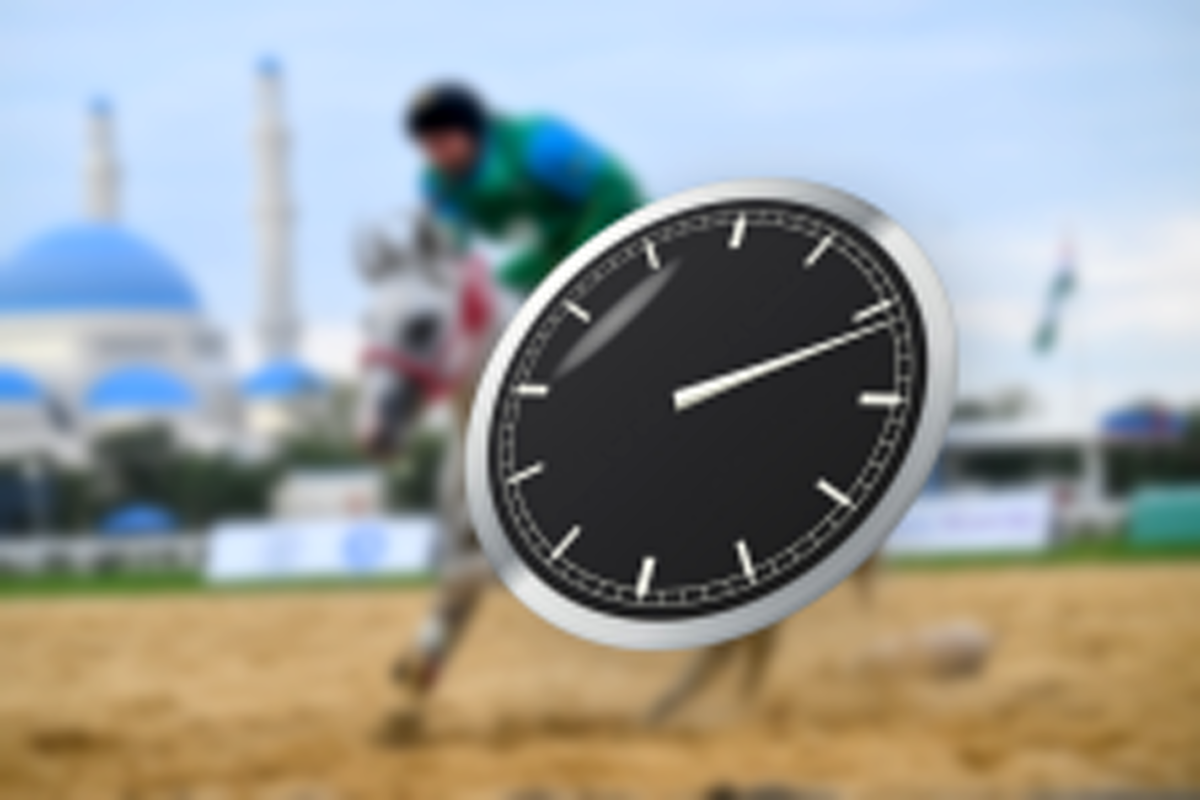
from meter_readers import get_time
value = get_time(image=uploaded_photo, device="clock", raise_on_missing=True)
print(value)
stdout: 2:11
